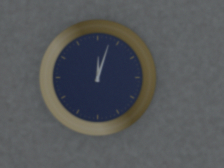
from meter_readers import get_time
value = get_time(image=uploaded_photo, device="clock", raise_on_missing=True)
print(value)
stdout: 12:03
